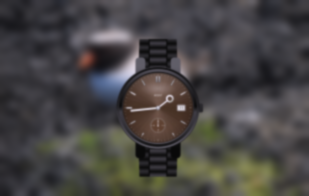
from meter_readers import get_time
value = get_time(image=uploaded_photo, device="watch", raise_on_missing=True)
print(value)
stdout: 1:44
